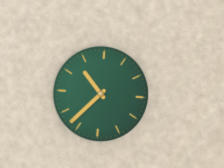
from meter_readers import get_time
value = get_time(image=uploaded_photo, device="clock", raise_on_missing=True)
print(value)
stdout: 10:37
